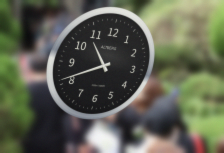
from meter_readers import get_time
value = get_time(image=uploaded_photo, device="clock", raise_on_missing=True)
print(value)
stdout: 10:41
